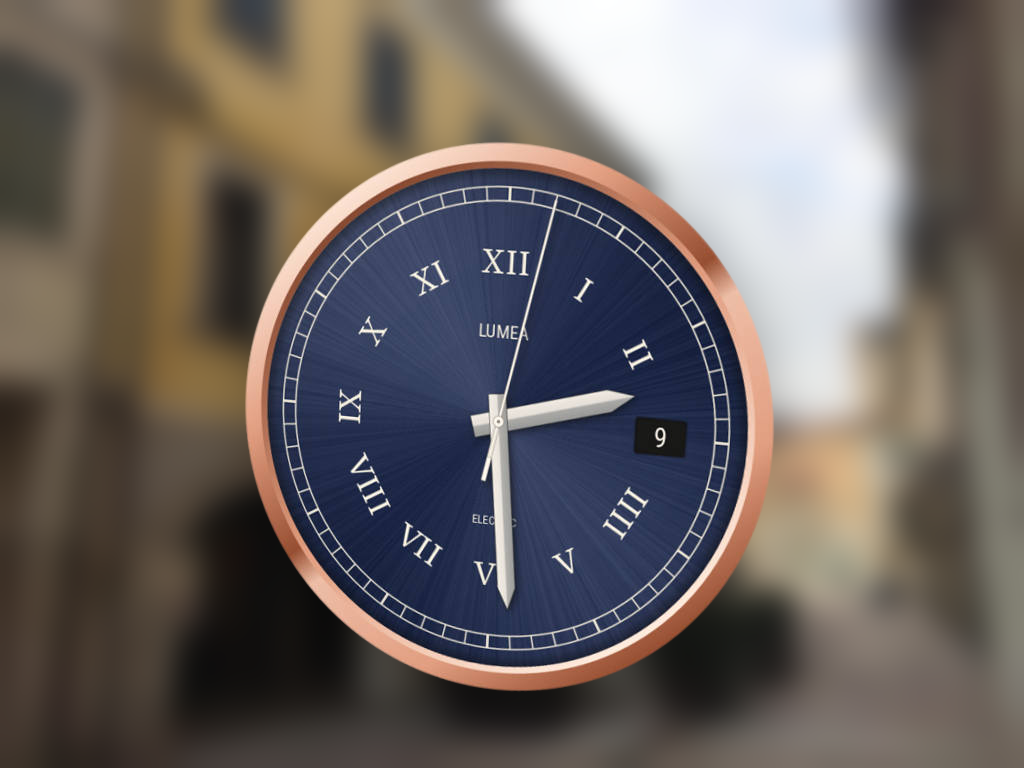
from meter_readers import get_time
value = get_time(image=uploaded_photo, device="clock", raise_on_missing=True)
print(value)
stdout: 2:29:02
